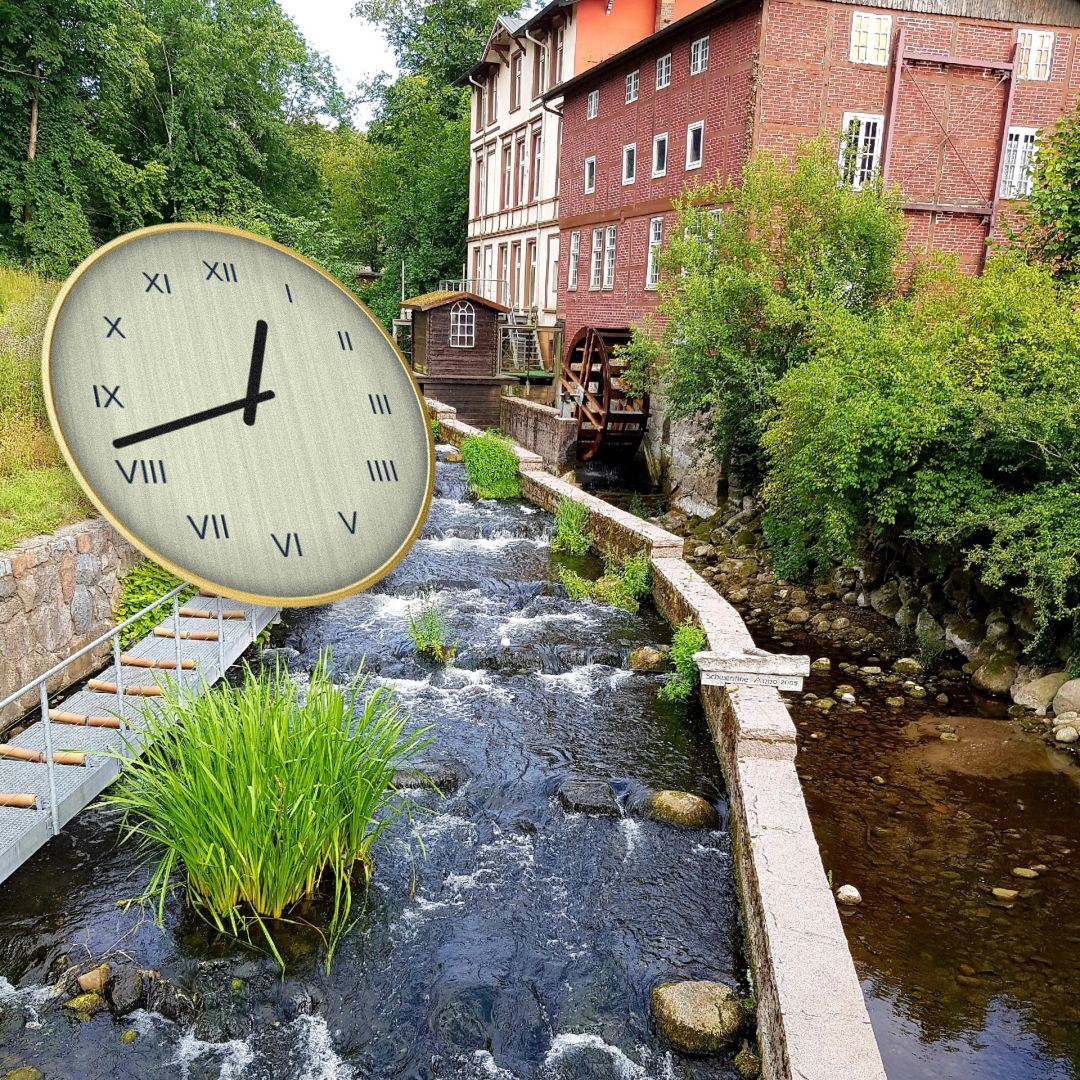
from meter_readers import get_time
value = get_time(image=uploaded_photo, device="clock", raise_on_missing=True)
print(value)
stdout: 12:42
